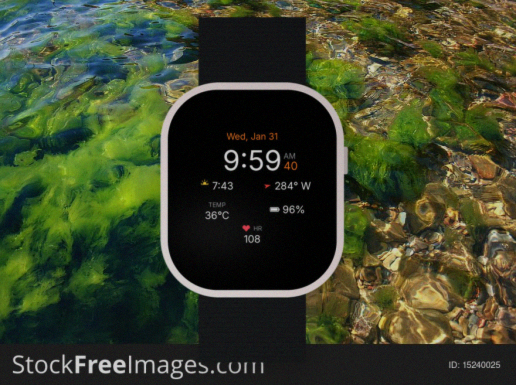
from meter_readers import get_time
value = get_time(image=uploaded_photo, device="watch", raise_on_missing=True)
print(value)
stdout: 9:59:40
